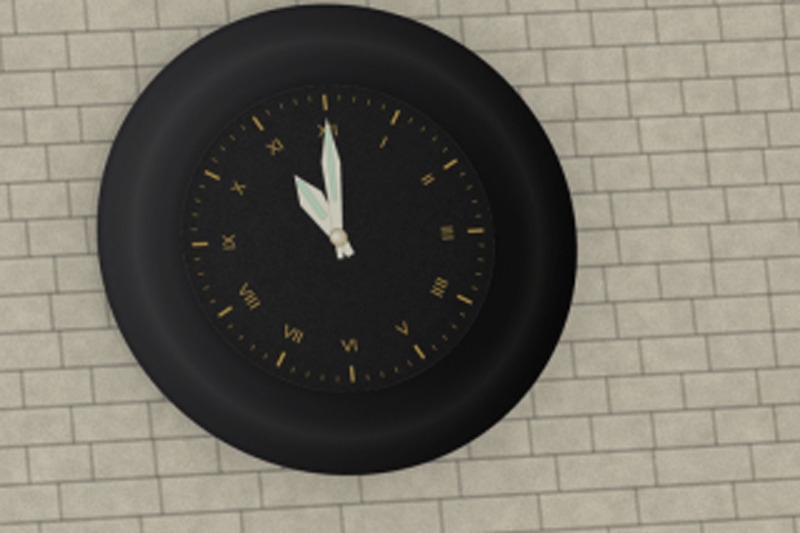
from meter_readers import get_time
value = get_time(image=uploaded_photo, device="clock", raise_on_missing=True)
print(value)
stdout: 11:00
